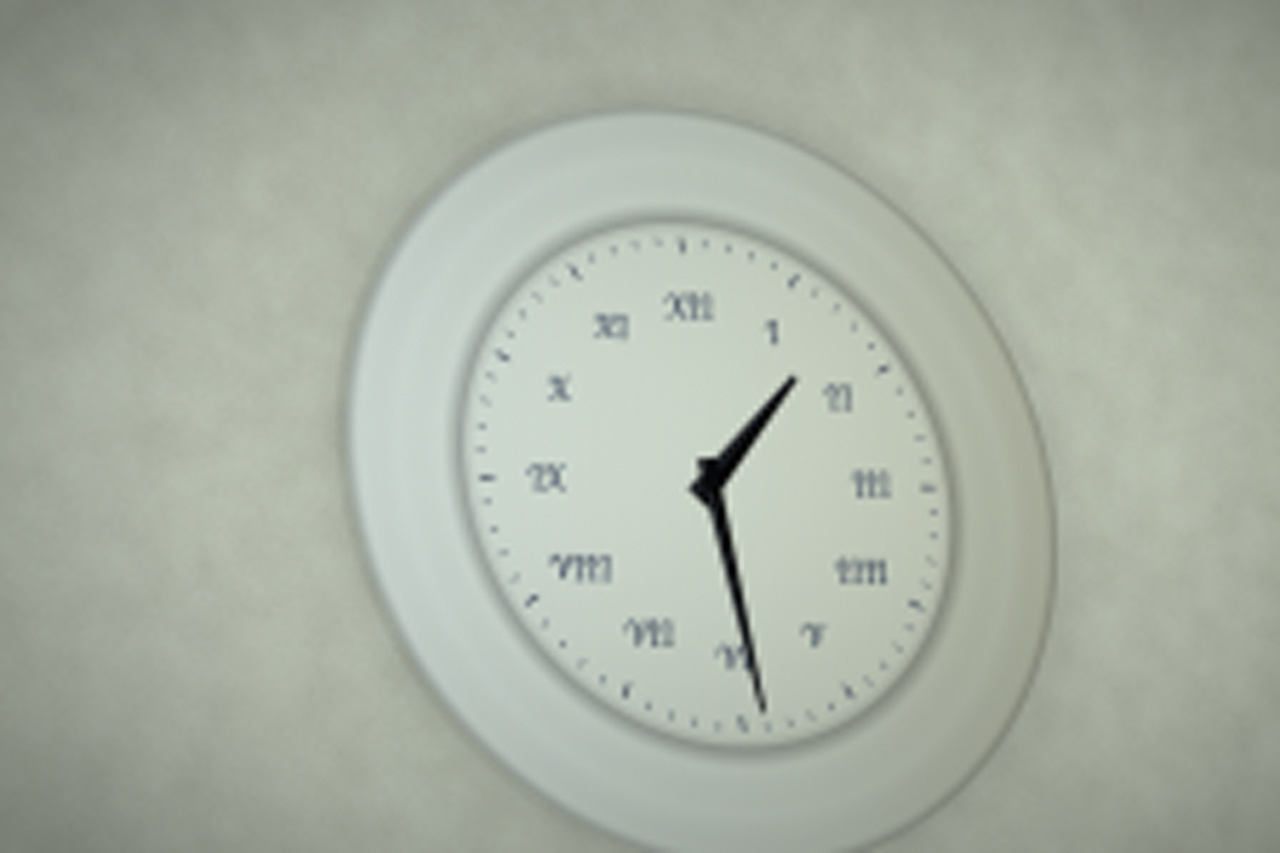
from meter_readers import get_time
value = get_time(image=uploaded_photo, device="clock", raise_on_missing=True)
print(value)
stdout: 1:29
